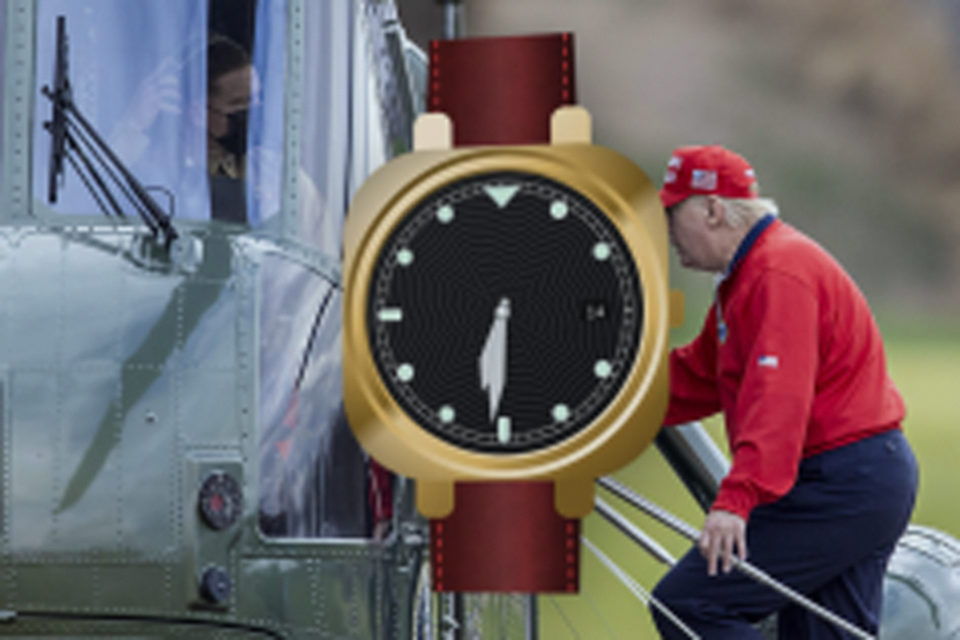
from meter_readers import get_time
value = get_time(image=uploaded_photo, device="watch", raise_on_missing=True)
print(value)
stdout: 6:31
